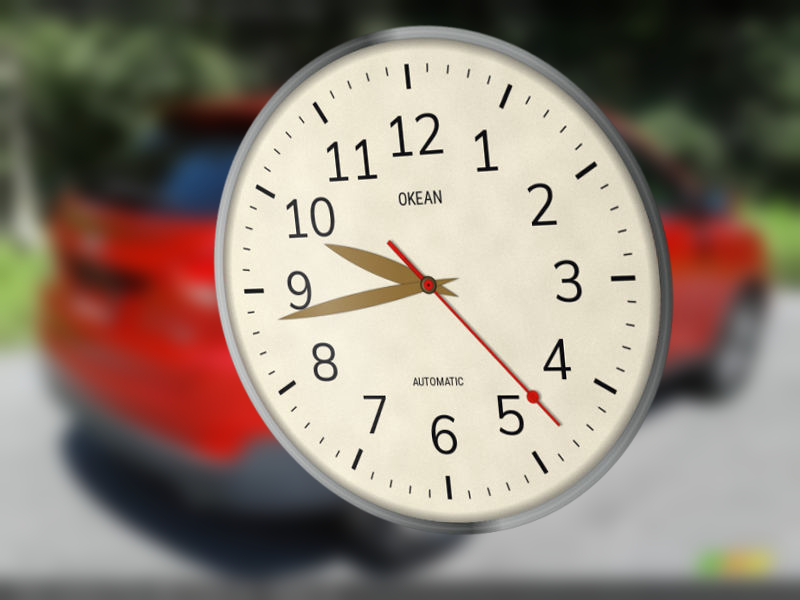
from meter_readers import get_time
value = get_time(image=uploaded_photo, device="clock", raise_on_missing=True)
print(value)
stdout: 9:43:23
